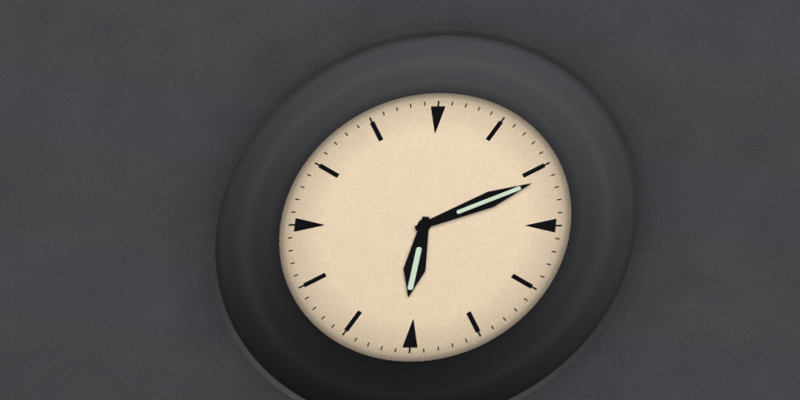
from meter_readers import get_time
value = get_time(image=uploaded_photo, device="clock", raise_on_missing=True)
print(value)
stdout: 6:11
